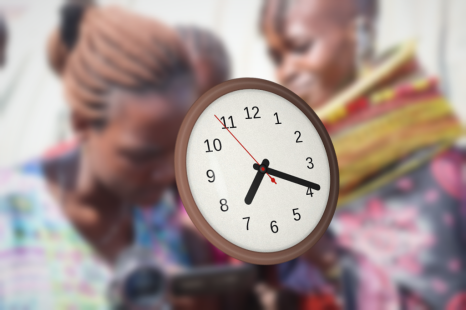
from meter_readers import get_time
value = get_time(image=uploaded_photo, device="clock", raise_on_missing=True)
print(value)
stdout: 7:18:54
